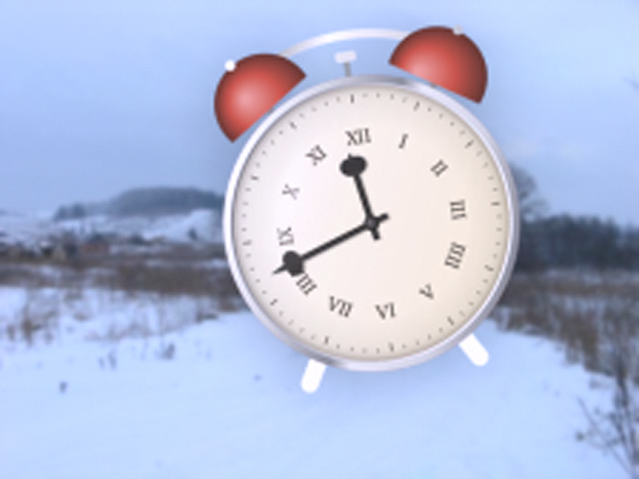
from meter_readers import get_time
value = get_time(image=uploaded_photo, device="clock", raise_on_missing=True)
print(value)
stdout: 11:42
